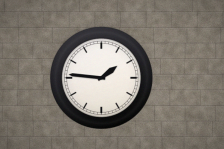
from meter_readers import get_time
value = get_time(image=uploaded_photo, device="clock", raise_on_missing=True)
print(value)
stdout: 1:46
